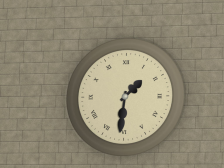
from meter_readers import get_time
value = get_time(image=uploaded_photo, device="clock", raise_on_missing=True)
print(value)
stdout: 1:31
